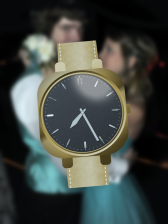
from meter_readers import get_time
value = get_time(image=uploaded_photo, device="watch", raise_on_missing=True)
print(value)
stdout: 7:26
